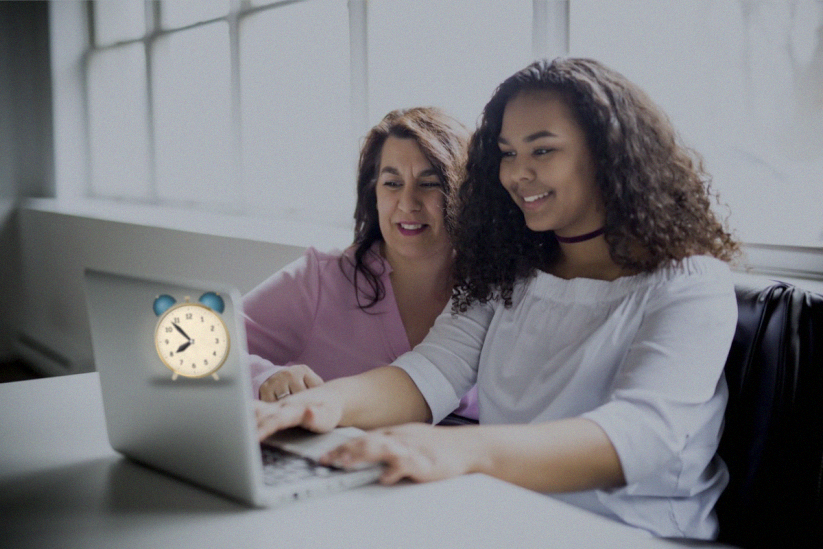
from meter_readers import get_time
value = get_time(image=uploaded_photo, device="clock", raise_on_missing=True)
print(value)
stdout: 7:53
